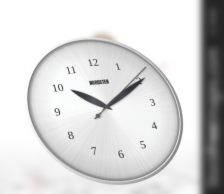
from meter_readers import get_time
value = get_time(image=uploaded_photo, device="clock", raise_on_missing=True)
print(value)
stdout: 10:10:09
